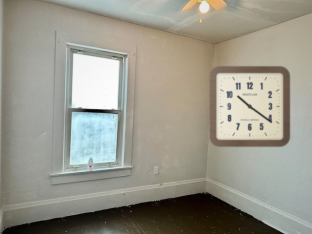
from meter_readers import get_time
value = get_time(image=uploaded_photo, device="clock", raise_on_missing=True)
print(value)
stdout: 10:21
